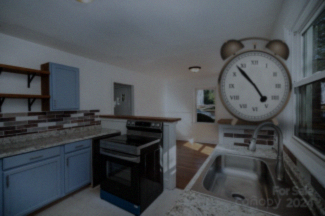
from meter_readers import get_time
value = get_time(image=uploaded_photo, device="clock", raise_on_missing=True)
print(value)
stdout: 4:53
